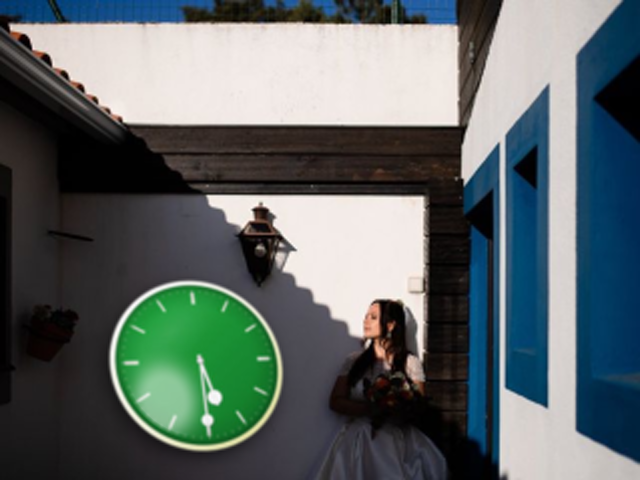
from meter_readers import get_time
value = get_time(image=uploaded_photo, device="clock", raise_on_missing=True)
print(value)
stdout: 5:30
